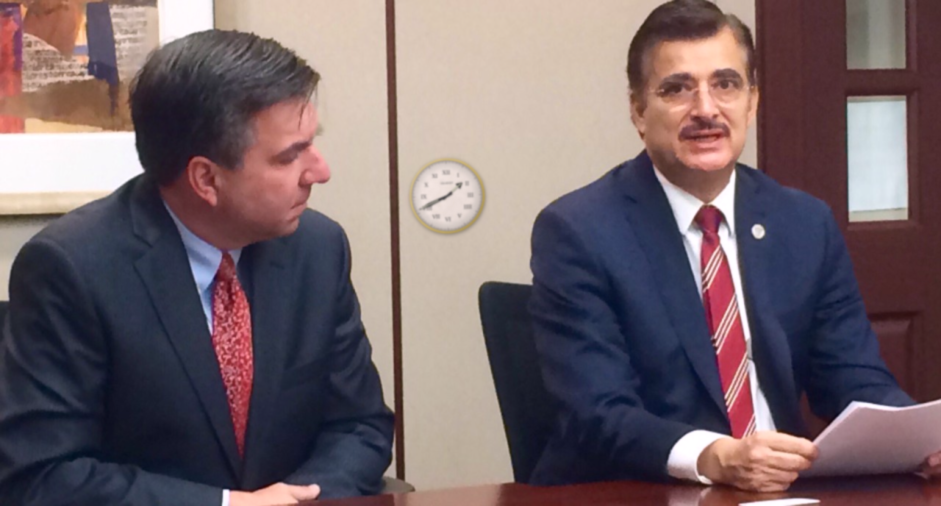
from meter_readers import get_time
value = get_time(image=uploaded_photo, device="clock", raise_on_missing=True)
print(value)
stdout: 1:41
